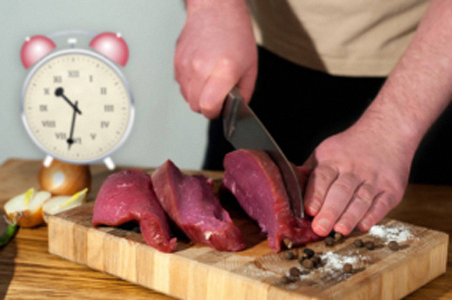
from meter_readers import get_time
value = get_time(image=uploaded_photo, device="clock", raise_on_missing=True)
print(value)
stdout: 10:32
